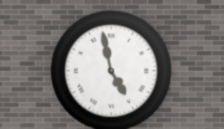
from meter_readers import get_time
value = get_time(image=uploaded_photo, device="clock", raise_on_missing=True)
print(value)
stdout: 4:58
